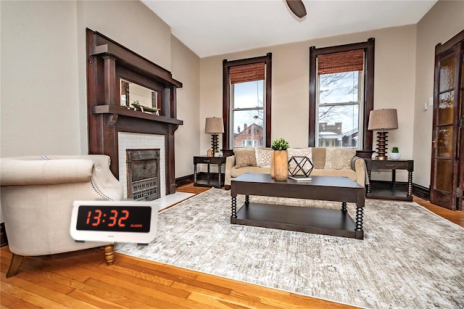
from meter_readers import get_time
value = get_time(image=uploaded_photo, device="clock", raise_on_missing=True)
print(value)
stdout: 13:32
